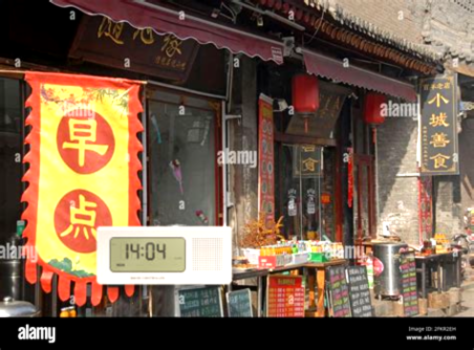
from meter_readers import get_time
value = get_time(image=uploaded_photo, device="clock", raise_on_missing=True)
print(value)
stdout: 14:04
